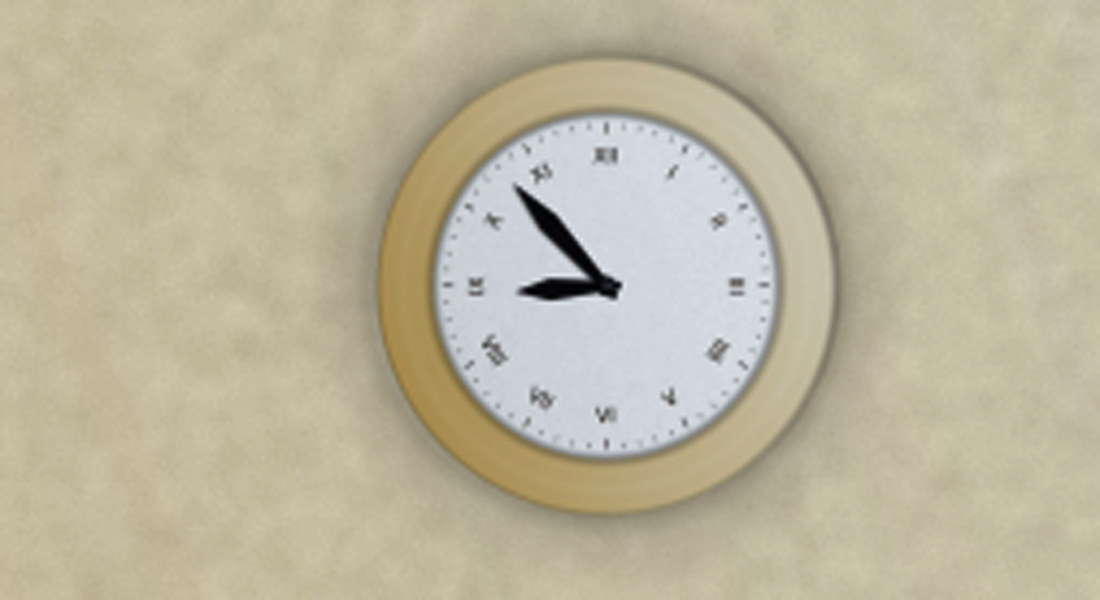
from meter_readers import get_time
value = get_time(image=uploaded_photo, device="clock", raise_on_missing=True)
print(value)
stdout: 8:53
